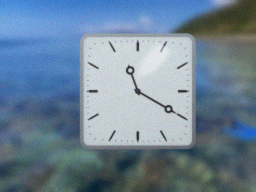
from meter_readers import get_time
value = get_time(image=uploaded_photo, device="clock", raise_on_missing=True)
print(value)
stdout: 11:20
